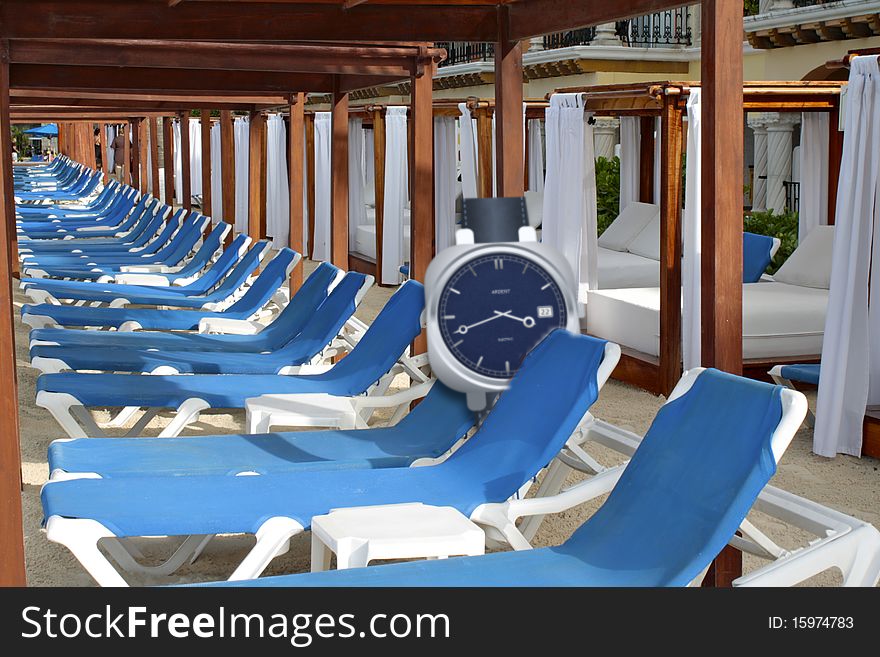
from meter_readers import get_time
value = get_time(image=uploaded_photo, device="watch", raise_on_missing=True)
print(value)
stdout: 3:42
